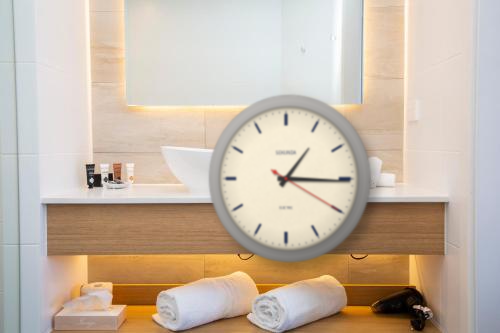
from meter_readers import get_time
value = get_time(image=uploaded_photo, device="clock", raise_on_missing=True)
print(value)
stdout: 1:15:20
